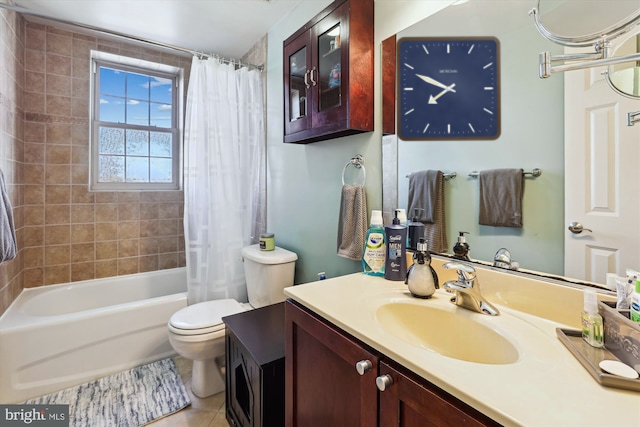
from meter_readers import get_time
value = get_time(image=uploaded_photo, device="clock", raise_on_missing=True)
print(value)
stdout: 7:49
